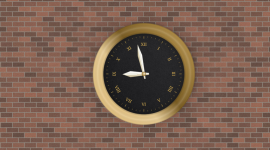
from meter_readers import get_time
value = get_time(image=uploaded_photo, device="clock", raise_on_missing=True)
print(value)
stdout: 8:58
